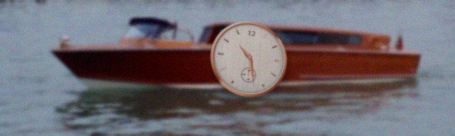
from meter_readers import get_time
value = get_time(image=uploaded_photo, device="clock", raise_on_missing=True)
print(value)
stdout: 10:28
